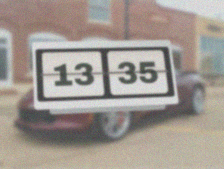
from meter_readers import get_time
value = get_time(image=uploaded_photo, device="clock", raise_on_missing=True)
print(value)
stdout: 13:35
